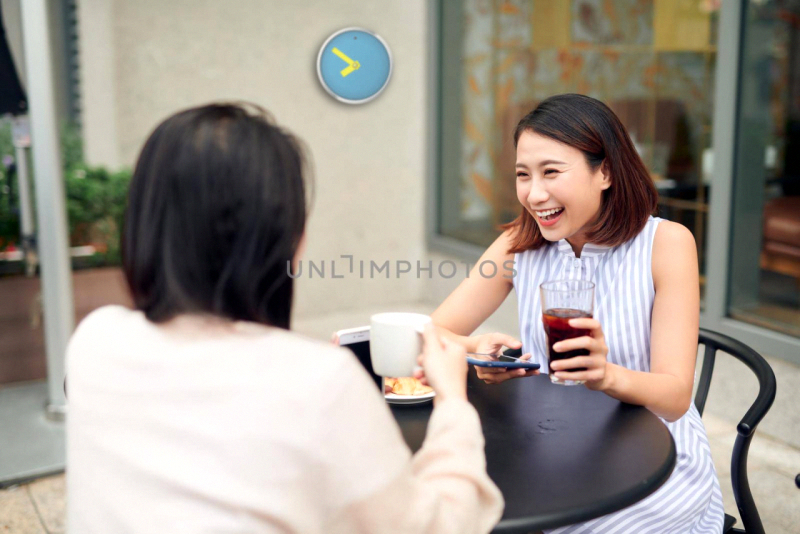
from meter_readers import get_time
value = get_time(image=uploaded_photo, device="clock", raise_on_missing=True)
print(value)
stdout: 7:51
